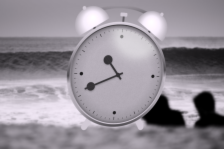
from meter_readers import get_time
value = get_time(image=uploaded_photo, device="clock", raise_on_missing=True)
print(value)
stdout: 10:41
